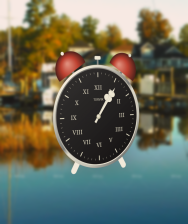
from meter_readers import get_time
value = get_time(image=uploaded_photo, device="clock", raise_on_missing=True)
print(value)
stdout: 1:06
